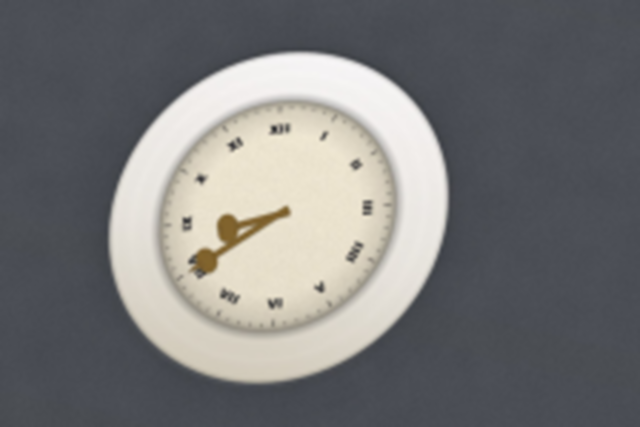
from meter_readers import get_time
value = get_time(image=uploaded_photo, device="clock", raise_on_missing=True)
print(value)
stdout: 8:40
